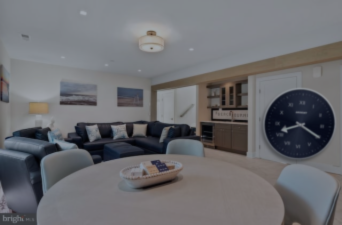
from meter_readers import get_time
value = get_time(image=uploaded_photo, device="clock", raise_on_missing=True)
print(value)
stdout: 8:20
